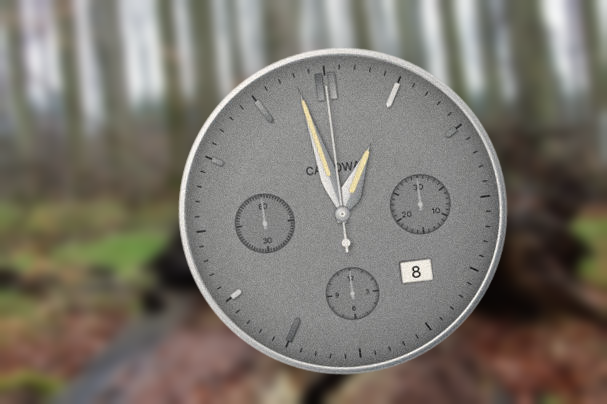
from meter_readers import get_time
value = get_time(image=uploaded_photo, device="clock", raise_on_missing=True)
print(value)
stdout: 12:58
